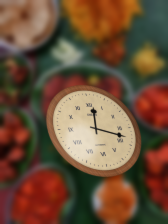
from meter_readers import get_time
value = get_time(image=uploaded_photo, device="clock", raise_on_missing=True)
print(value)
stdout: 12:18
